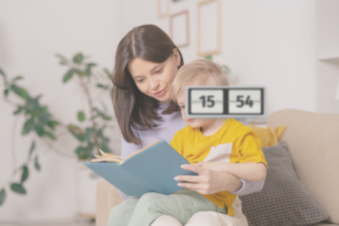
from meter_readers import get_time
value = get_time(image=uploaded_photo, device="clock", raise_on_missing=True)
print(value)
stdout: 15:54
